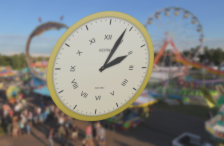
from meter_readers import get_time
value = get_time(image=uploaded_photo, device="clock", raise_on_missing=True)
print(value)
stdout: 2:04
